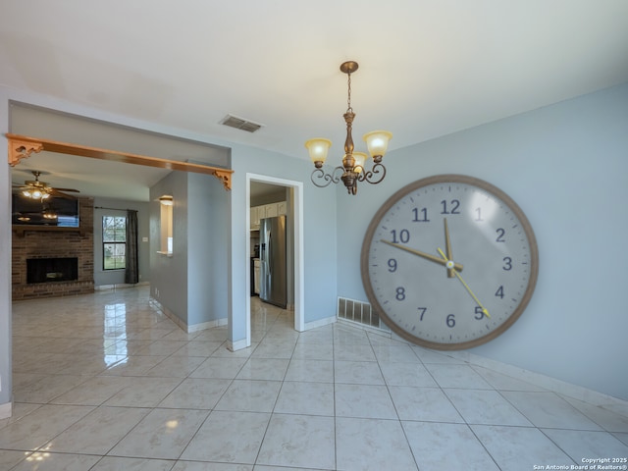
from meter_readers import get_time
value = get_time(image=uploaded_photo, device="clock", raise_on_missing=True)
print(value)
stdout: 11:48:24
